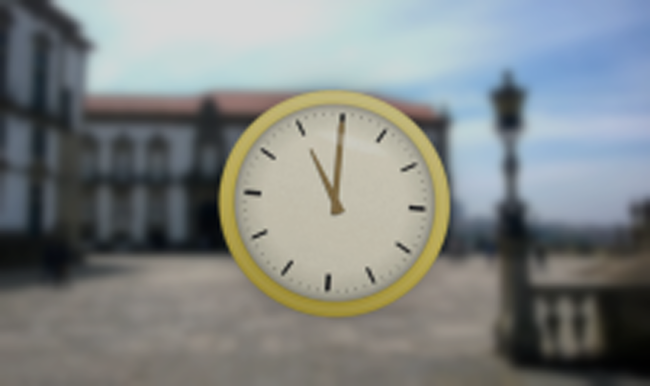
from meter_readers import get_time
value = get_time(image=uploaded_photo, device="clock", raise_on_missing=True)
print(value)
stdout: 11:00
